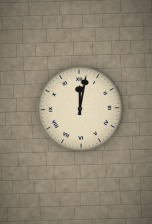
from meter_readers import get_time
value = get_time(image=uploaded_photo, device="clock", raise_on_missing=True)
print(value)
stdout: 12:02
